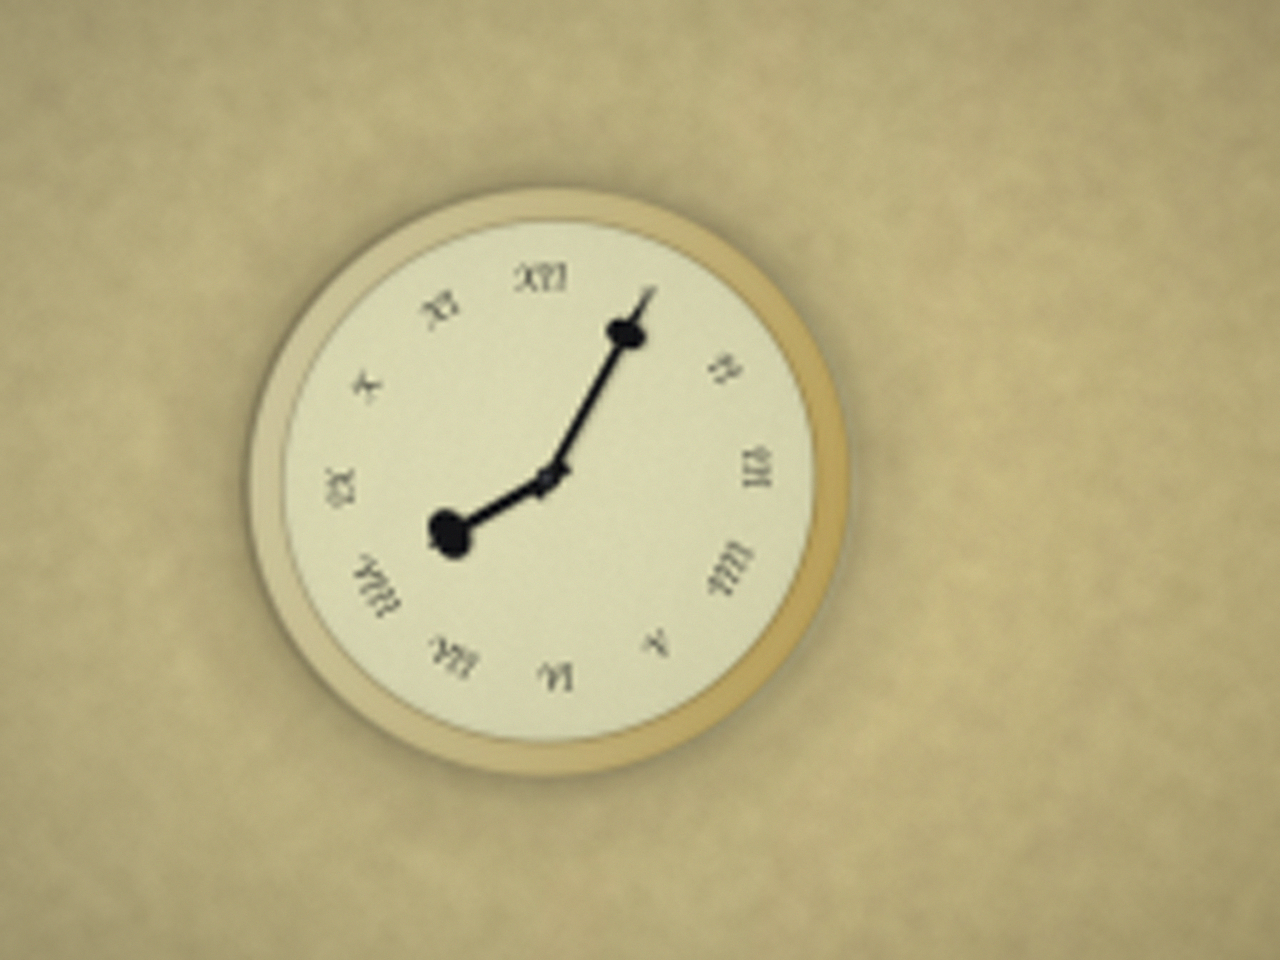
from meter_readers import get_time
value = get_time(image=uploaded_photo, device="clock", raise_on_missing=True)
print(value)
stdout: 8:05
